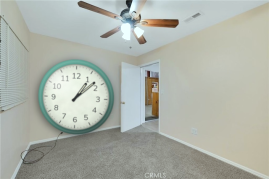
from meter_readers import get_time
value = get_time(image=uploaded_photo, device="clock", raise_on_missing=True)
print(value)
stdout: 1:08
